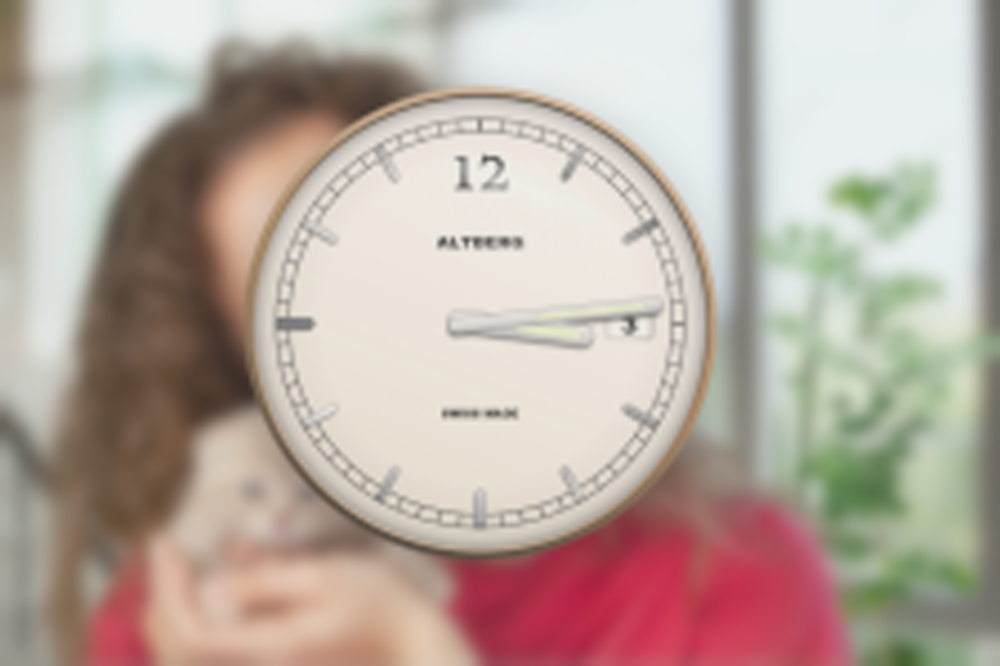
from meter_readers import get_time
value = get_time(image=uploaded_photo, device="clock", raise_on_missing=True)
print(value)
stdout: 3:14
